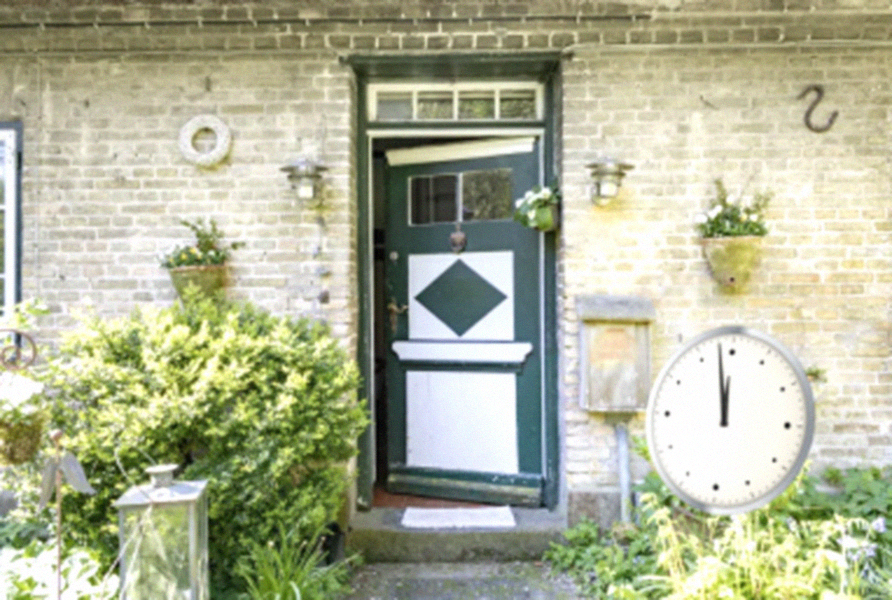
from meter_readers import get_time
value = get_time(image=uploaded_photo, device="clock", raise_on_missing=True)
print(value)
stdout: 11:58
